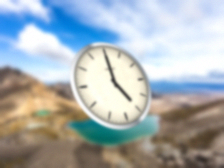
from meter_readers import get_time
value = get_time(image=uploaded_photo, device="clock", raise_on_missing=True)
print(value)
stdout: 5:00
